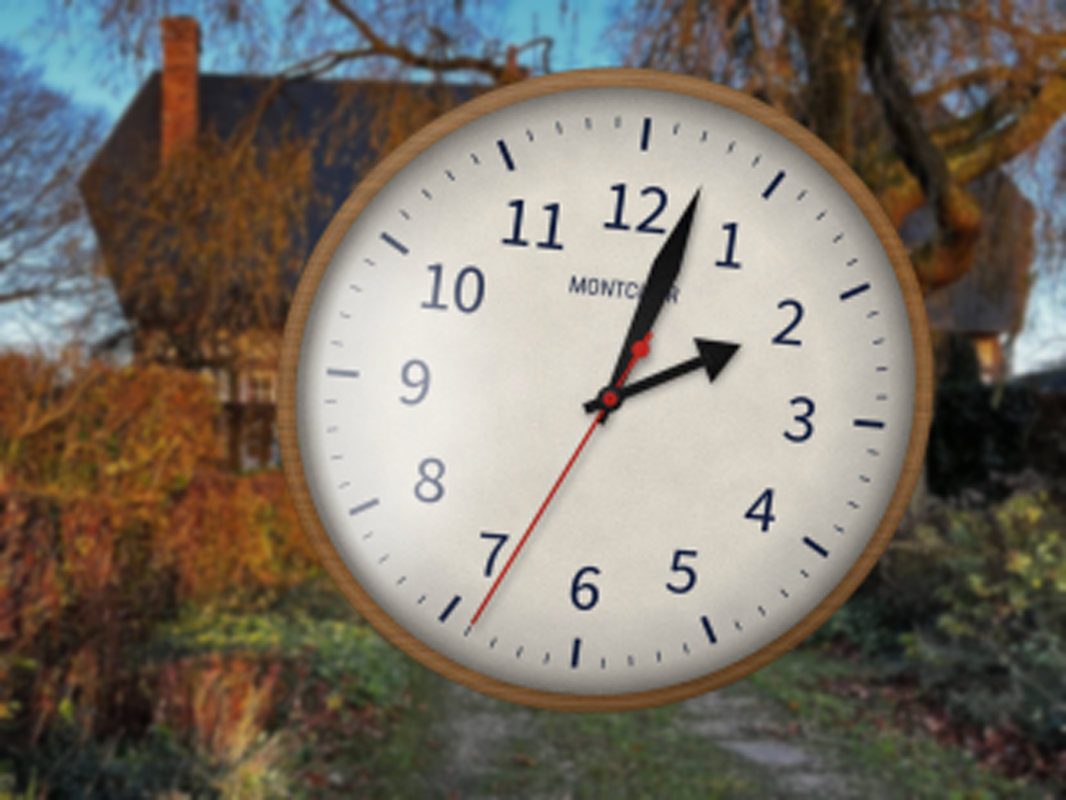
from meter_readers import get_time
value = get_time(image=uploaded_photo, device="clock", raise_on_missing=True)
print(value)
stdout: 2:02:34
